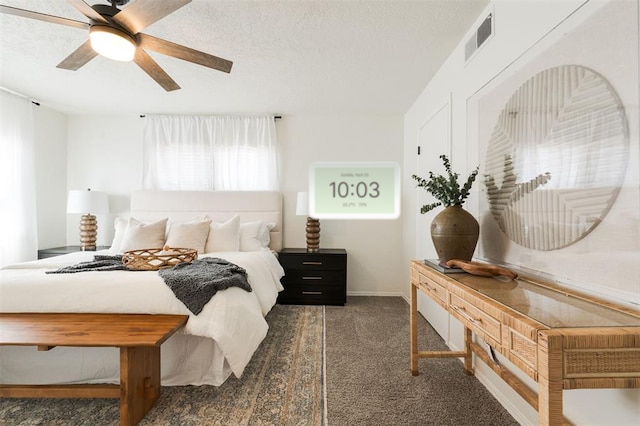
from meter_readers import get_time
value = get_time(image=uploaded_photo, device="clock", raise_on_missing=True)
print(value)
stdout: 10:03
